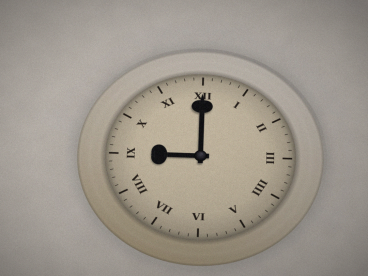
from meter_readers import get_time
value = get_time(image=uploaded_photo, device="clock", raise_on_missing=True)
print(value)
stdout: 9:00
